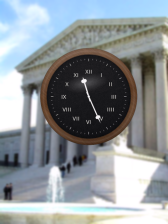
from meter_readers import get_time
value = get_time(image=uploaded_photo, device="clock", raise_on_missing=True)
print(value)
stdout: 11:26
